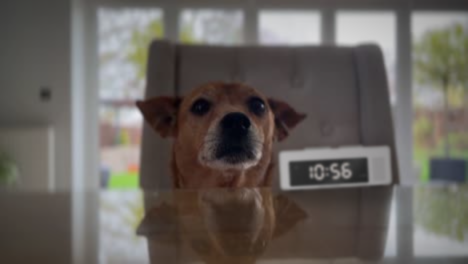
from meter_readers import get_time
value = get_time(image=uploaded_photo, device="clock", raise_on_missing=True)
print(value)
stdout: 10:56
